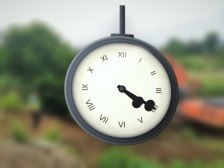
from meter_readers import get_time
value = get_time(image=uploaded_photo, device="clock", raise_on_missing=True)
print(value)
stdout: 4:20
